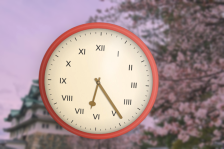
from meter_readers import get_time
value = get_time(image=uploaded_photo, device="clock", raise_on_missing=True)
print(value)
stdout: 6:24
